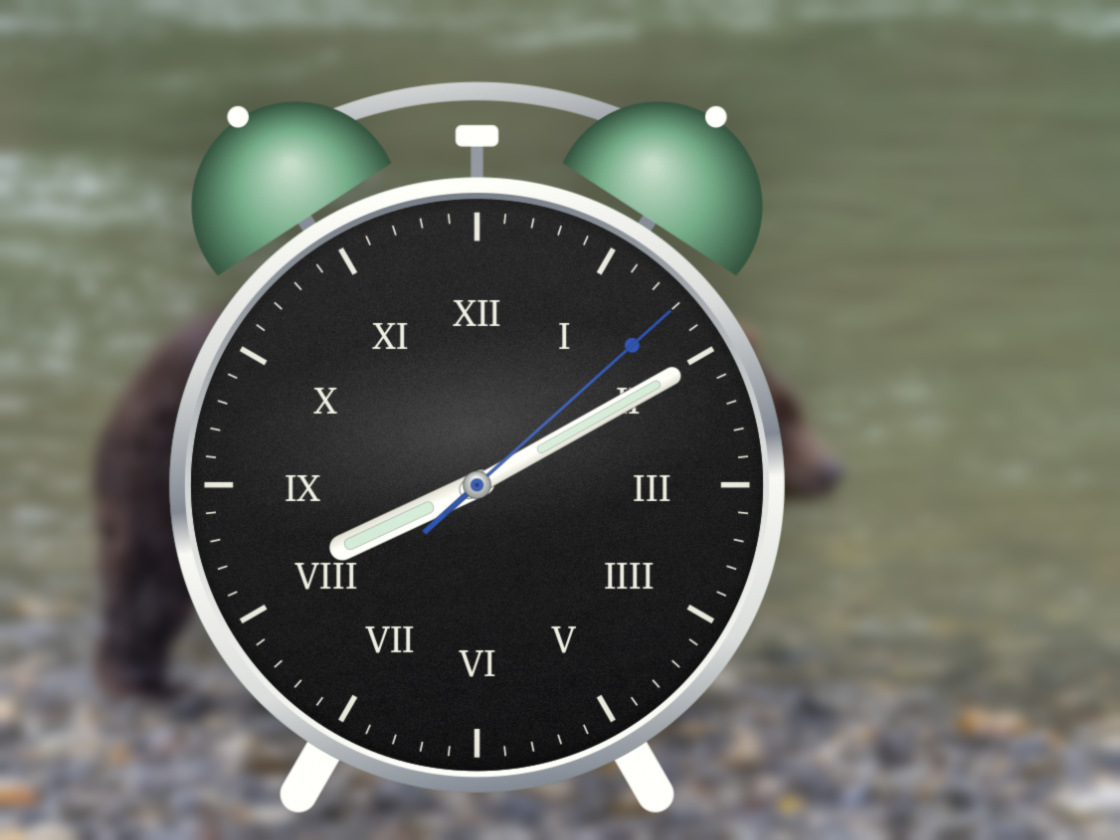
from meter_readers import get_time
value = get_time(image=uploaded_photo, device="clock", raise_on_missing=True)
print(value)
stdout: 8:10:08
